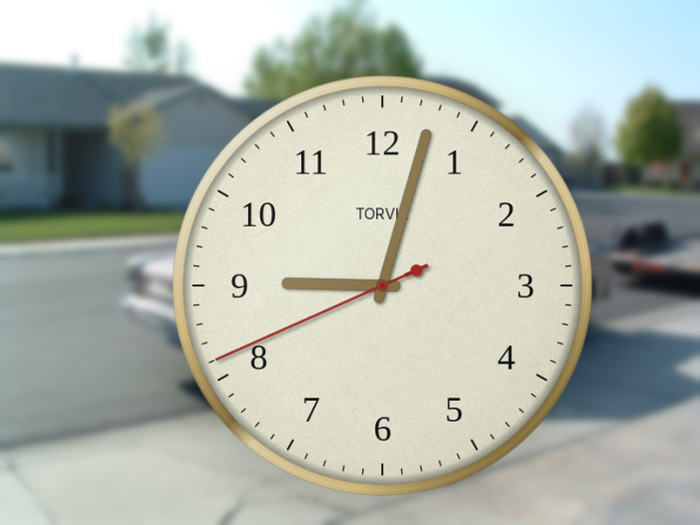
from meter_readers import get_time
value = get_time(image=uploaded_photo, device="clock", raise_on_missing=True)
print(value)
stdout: 9:02:41
